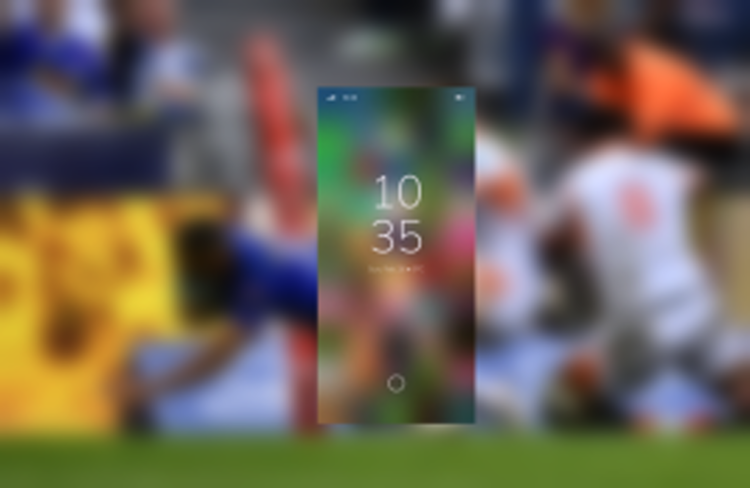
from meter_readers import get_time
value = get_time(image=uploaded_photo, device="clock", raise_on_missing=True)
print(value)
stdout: 10:35
